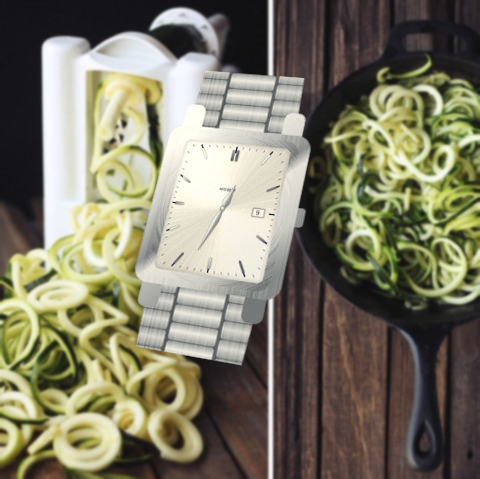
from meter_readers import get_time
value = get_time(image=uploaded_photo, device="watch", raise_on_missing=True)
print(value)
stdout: 12:33
